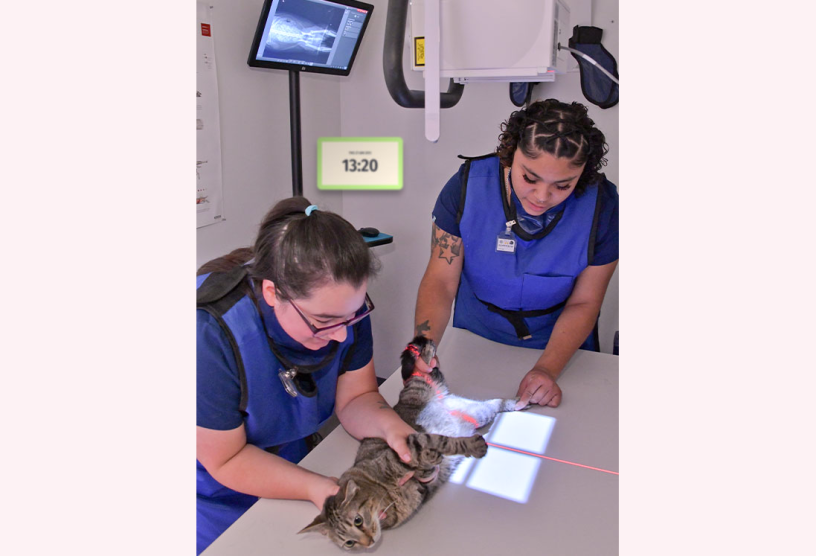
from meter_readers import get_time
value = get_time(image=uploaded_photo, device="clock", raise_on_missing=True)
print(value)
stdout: 13:20
